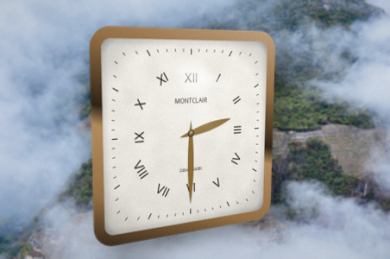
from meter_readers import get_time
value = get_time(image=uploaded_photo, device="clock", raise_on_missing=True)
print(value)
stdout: 2:30
